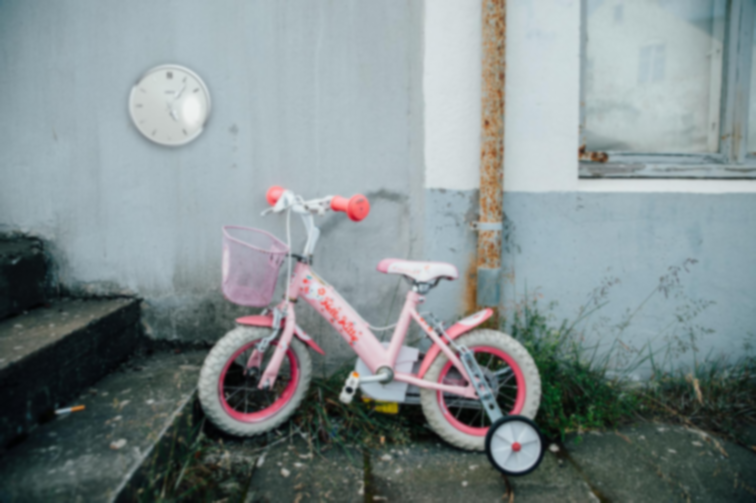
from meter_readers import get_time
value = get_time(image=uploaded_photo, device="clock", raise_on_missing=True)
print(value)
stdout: 5:06
